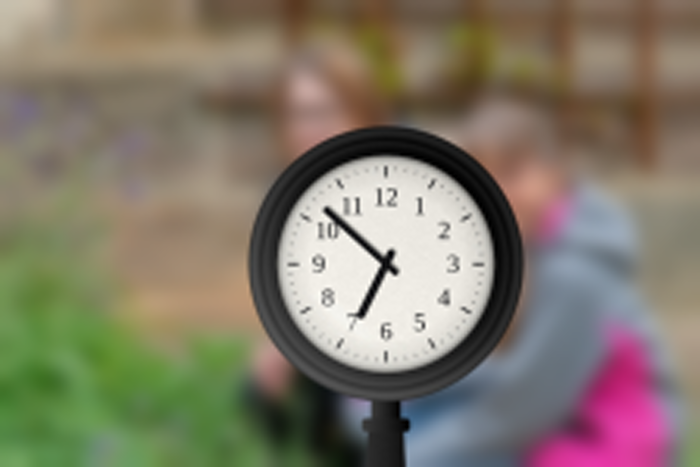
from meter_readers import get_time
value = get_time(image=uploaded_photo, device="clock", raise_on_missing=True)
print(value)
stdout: 6:52
